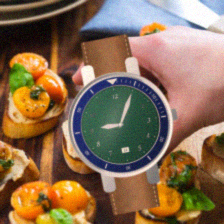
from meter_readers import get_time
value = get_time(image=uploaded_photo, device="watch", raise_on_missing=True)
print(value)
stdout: 9:05
